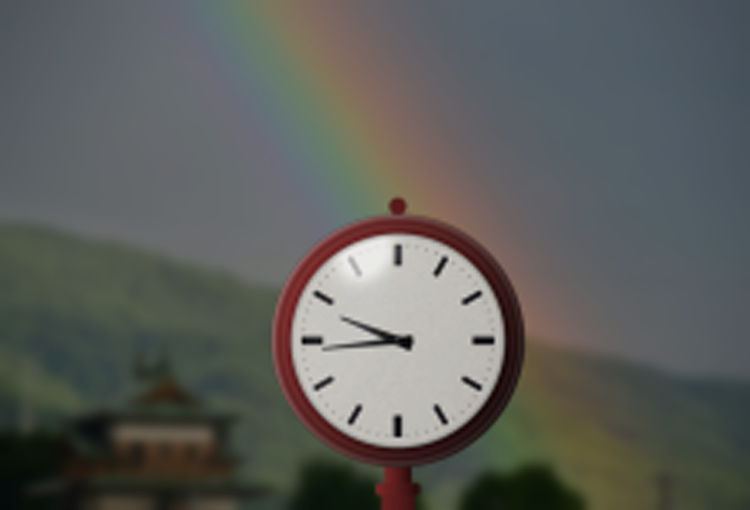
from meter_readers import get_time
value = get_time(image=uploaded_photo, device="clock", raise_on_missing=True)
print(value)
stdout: 9:44
